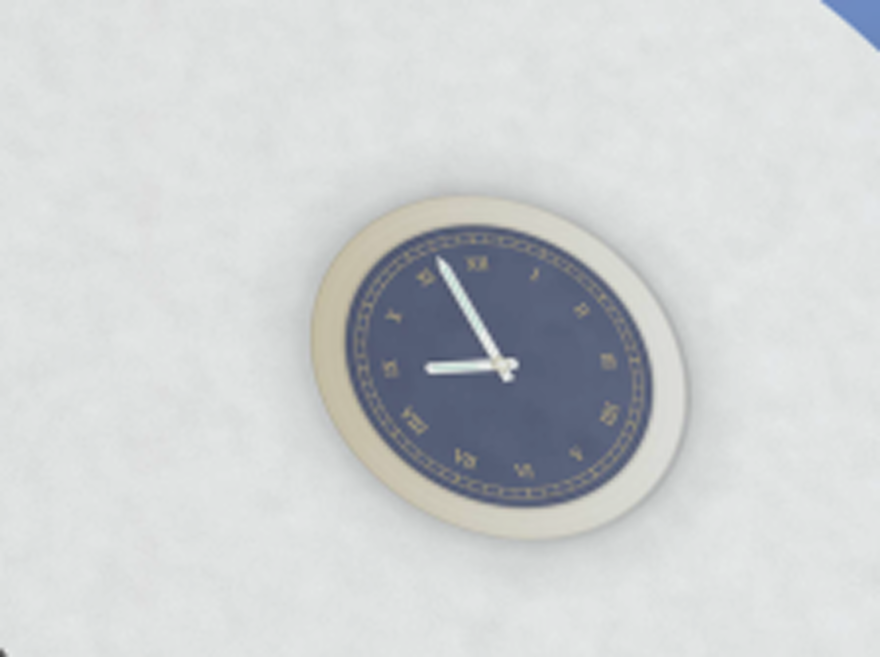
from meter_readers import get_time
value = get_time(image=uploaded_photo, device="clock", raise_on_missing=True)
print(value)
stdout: 8:57
